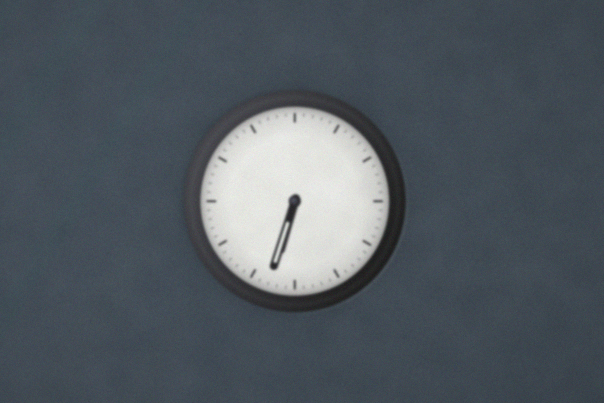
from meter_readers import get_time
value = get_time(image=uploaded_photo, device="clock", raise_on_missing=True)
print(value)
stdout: 6:33
